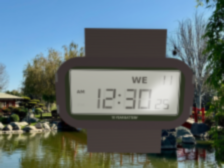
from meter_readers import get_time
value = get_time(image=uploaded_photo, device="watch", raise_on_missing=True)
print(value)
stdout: 12:30:25
